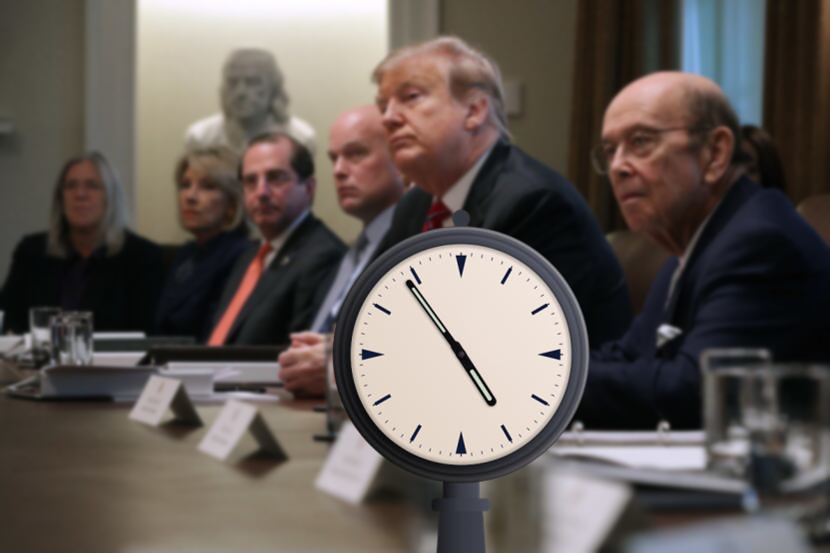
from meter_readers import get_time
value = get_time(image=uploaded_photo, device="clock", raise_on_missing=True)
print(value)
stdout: 4:54
